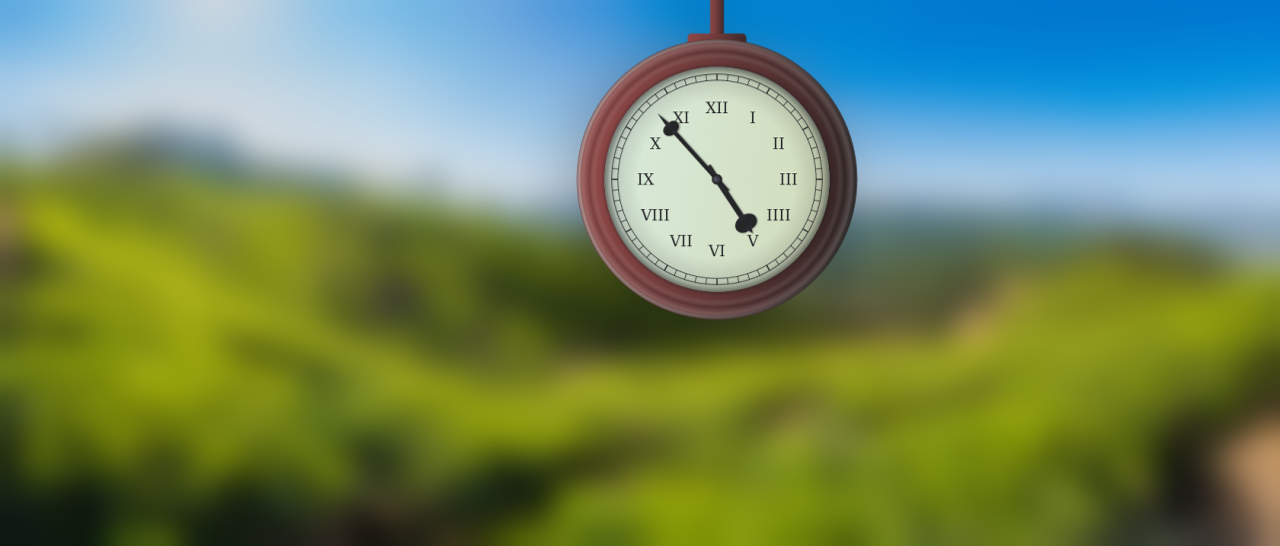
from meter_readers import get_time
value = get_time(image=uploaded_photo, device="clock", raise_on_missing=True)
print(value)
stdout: 4:53
